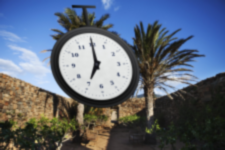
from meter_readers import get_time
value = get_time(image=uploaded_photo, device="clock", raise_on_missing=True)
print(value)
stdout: 7:00
